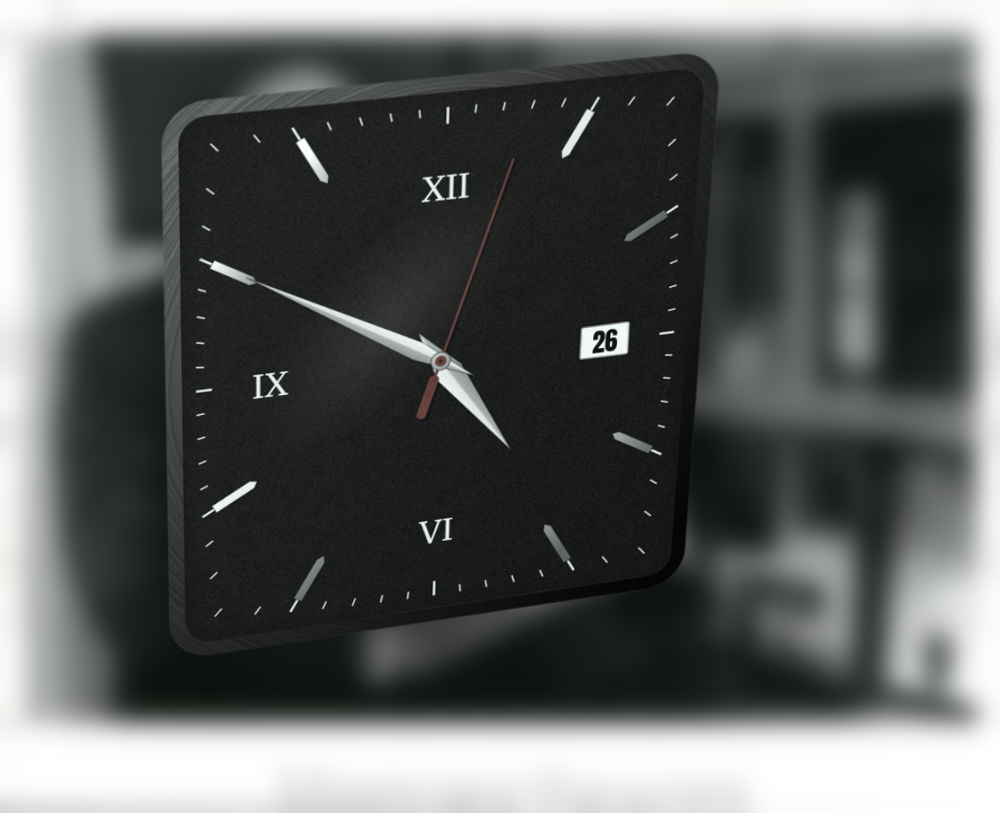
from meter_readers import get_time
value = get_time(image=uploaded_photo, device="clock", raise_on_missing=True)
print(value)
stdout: 4:50:03
